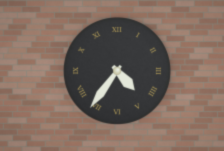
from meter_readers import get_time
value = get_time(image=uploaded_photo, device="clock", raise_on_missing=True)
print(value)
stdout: 4:36
